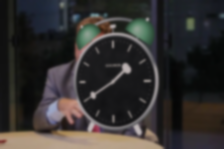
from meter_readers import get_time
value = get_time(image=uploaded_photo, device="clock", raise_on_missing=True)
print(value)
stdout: 1:40
